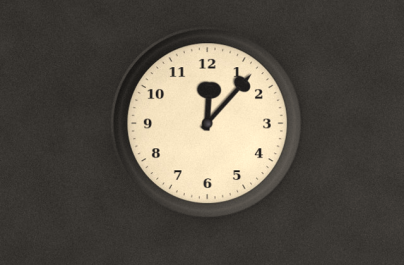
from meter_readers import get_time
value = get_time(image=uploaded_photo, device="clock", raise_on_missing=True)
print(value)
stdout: 12:07
